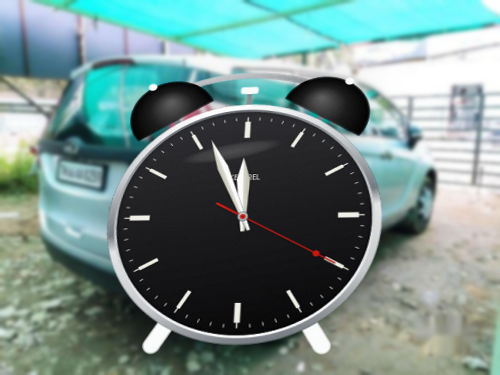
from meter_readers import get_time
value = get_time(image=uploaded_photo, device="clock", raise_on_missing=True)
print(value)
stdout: 11:56:20
